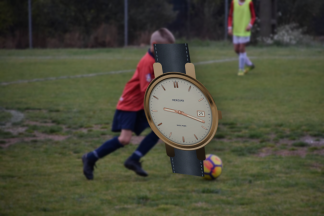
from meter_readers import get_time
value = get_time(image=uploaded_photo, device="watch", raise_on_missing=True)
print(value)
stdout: 9:18
